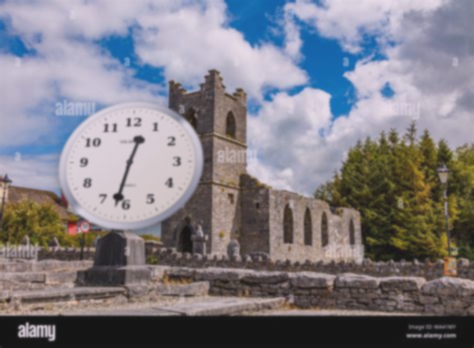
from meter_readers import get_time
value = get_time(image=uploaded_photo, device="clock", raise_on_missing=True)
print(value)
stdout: 12:32
